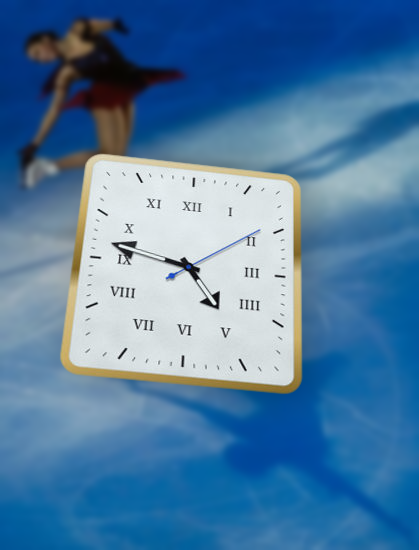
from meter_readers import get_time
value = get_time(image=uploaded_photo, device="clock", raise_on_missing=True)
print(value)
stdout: 4:47:09
